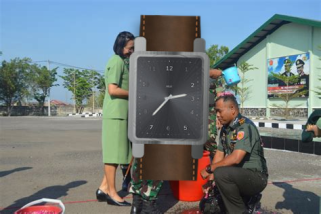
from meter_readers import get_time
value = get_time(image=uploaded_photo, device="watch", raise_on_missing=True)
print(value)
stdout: 2:37
